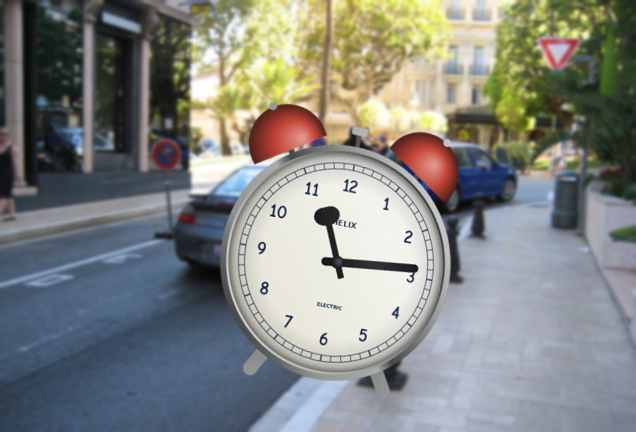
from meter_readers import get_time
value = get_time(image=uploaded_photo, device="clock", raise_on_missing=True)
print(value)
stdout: 11:14
